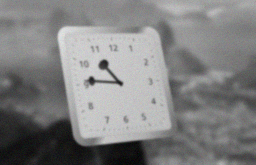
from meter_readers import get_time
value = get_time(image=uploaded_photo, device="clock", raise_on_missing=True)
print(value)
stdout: 10:46
